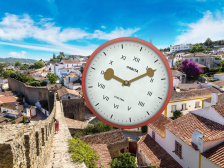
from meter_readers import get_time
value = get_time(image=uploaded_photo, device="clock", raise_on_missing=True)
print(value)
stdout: 9:07
